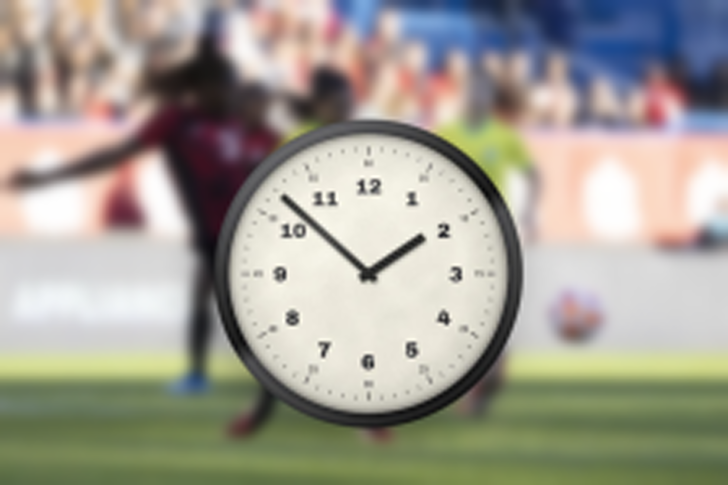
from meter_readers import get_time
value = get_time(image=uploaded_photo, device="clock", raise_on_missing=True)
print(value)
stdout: 1:52
